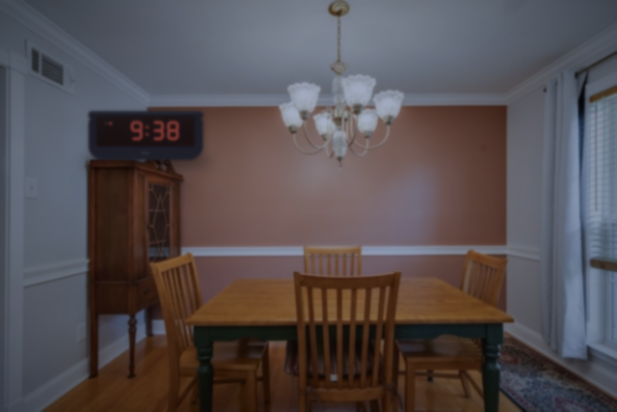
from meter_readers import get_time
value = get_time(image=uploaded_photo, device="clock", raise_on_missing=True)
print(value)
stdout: 9:38
